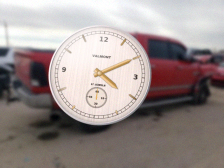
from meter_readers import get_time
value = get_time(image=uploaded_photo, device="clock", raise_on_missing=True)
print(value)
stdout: 4:10
